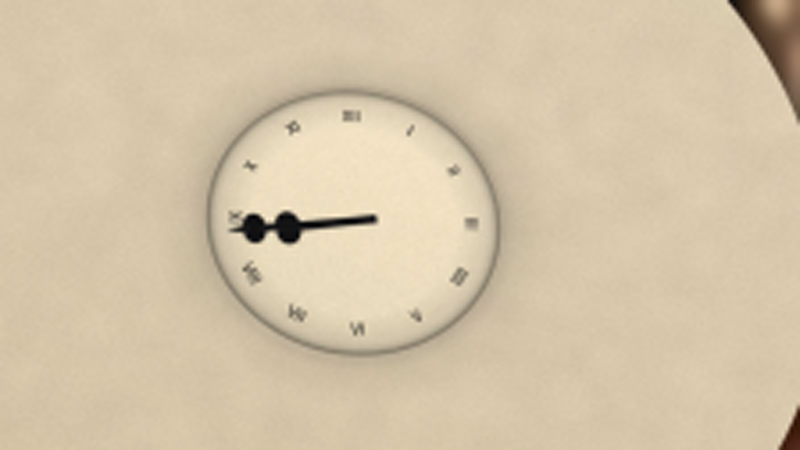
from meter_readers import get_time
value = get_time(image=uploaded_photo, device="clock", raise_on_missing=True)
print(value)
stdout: 8:44
